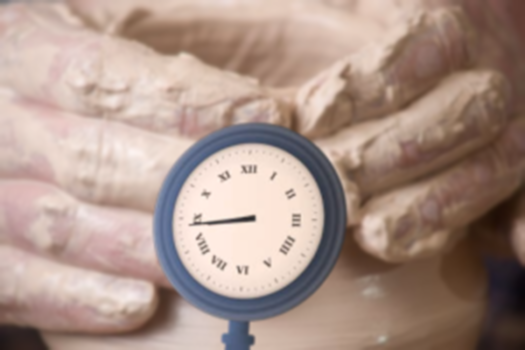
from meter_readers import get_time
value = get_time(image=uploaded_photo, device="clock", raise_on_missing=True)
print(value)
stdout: 8:44
